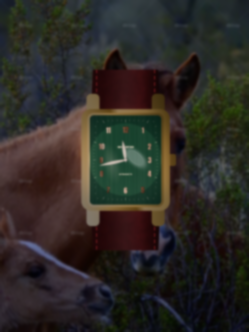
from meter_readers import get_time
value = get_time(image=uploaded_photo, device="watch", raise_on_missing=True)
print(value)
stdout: 11:43
